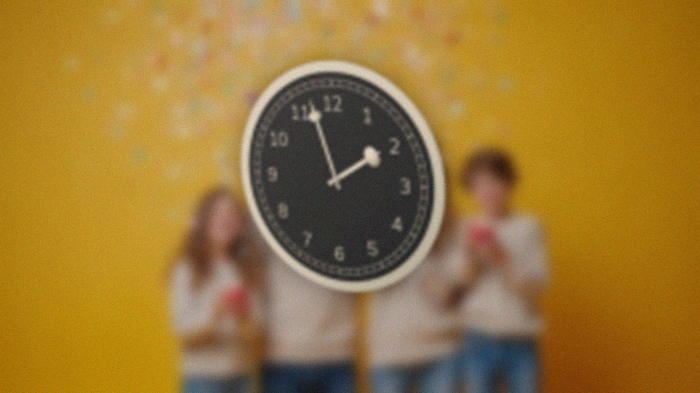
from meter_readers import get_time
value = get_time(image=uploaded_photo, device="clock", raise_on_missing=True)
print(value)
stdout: 1:57
